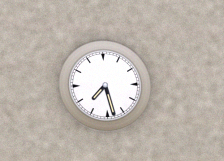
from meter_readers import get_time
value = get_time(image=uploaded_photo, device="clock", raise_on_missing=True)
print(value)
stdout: 7:28
